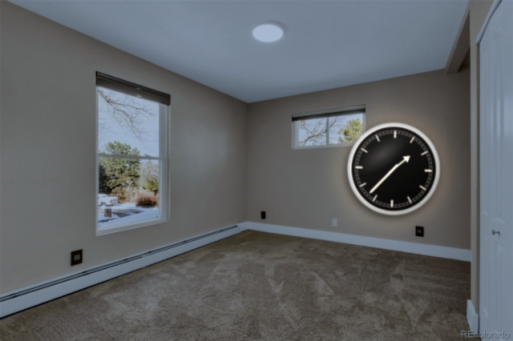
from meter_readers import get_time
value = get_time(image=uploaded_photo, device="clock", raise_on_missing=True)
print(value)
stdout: 1:37
